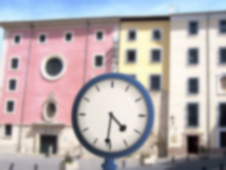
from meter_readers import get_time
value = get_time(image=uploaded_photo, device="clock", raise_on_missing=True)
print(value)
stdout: 4:31
